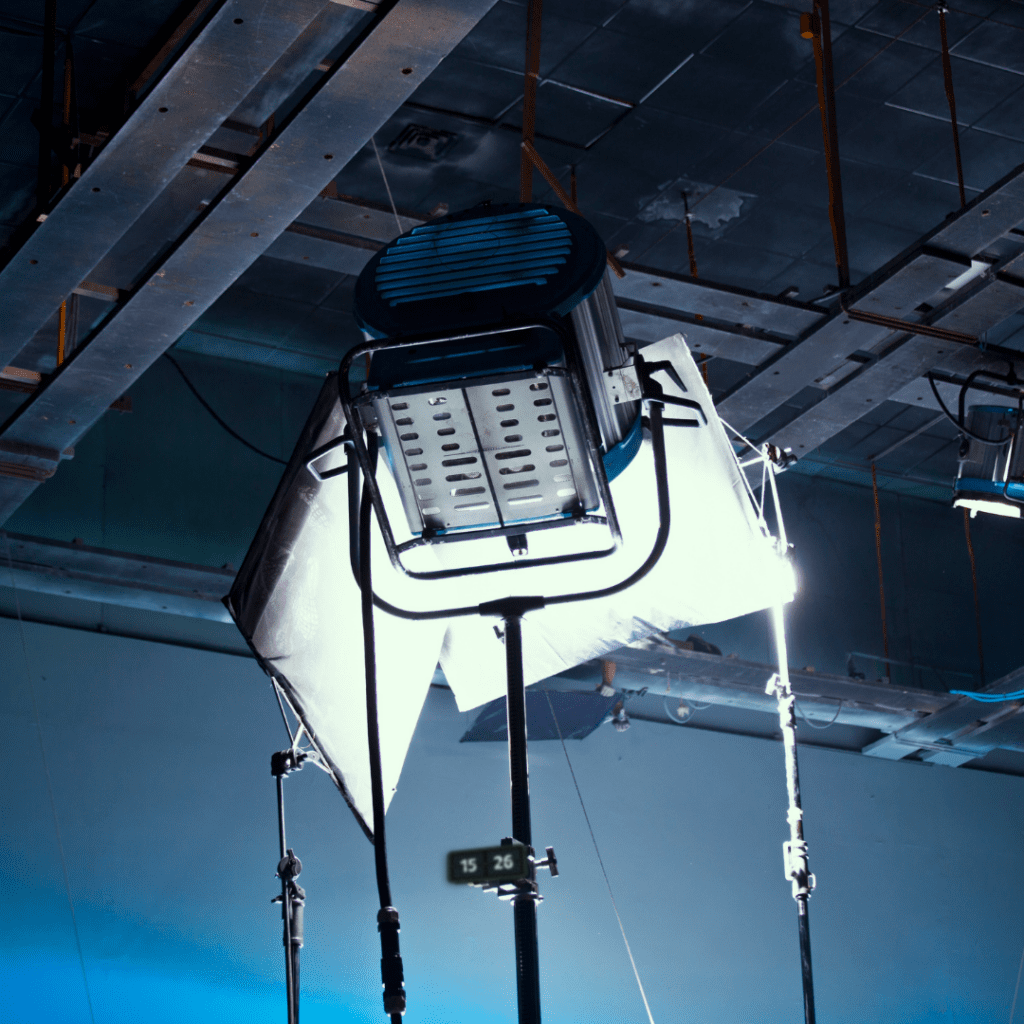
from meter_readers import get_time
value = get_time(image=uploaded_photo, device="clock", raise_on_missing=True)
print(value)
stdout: 15:26
